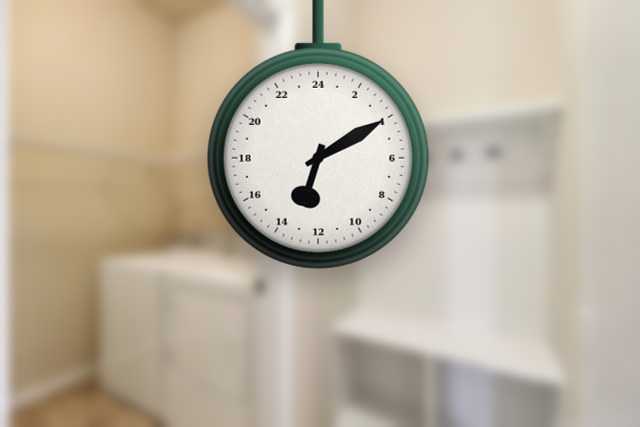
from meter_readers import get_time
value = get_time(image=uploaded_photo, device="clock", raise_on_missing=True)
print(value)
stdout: 13:10
